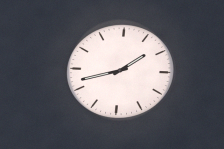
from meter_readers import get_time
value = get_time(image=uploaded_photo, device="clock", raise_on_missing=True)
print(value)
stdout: 1:42
